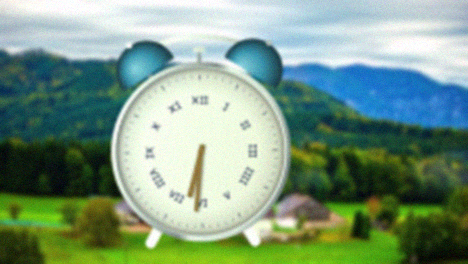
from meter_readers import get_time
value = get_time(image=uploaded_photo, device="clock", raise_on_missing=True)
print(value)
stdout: 6:31
